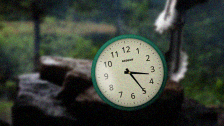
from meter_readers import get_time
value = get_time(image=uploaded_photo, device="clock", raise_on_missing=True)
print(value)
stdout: 3:25
